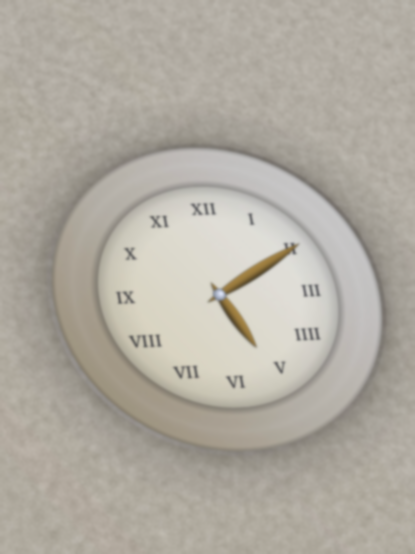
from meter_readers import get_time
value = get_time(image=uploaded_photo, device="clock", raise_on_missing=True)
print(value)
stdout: 5:10
